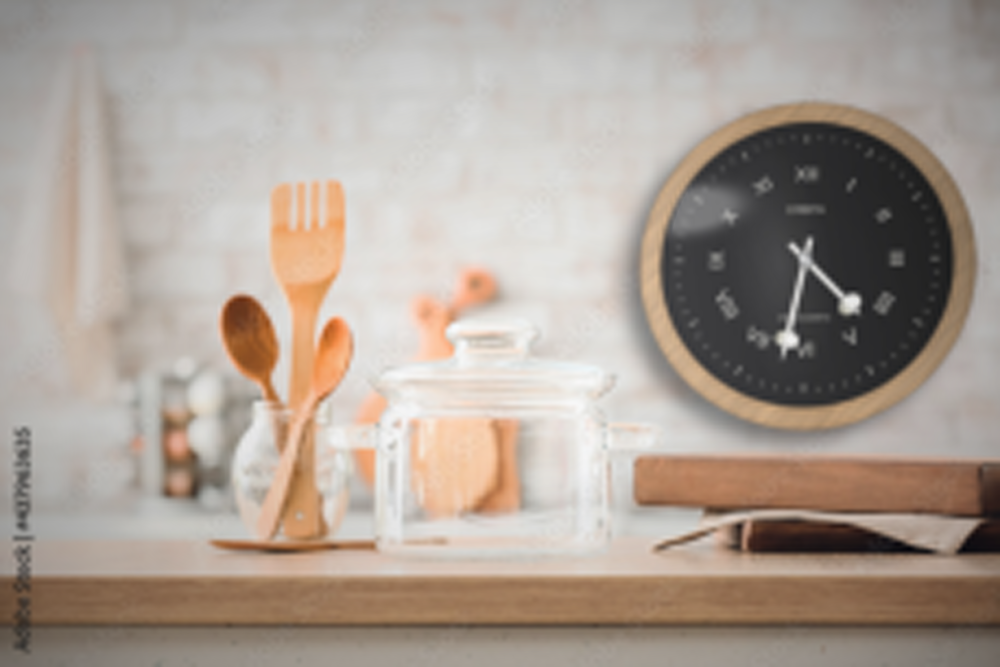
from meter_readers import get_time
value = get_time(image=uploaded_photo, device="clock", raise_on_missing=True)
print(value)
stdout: 4:32
